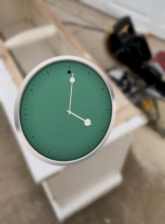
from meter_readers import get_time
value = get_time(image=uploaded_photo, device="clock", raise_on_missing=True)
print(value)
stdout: 4:01
